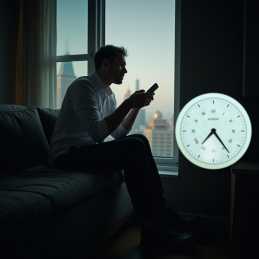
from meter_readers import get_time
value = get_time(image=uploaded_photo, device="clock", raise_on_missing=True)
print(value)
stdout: 7:24
